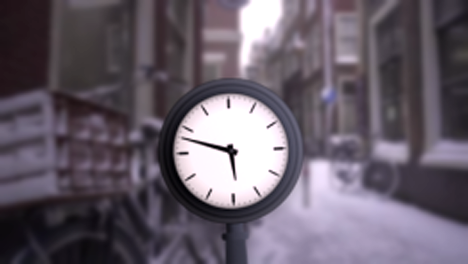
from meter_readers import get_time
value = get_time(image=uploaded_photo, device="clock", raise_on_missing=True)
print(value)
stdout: 5:48
